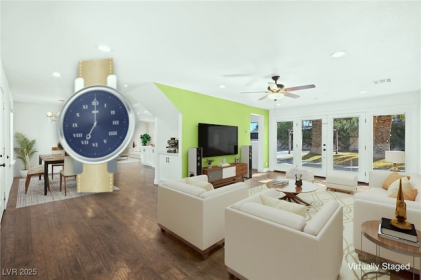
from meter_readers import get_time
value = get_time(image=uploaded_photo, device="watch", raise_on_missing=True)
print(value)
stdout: 7:00
